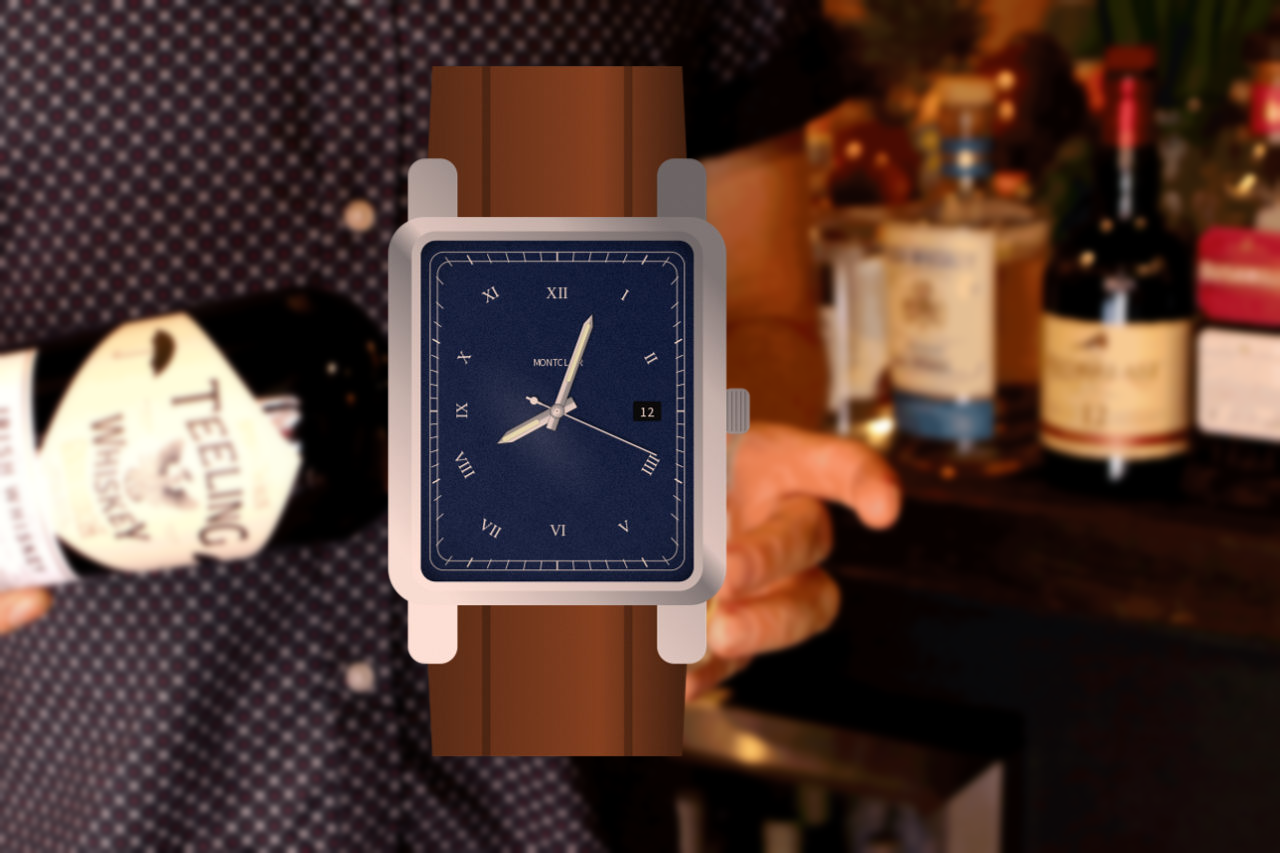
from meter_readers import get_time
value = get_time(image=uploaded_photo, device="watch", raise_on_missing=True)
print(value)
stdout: 8:03:19
